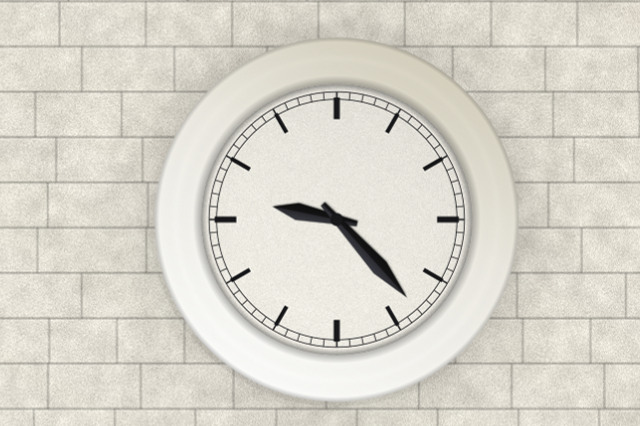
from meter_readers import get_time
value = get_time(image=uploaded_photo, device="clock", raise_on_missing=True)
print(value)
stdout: 9:23
